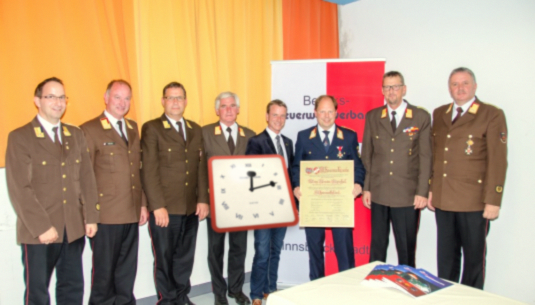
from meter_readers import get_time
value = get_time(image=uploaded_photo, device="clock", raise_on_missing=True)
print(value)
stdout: 12:13
